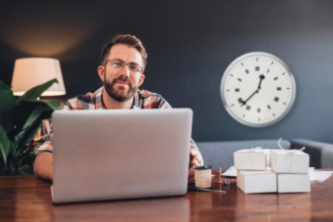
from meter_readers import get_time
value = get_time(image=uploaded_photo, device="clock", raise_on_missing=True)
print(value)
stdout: 12:38
